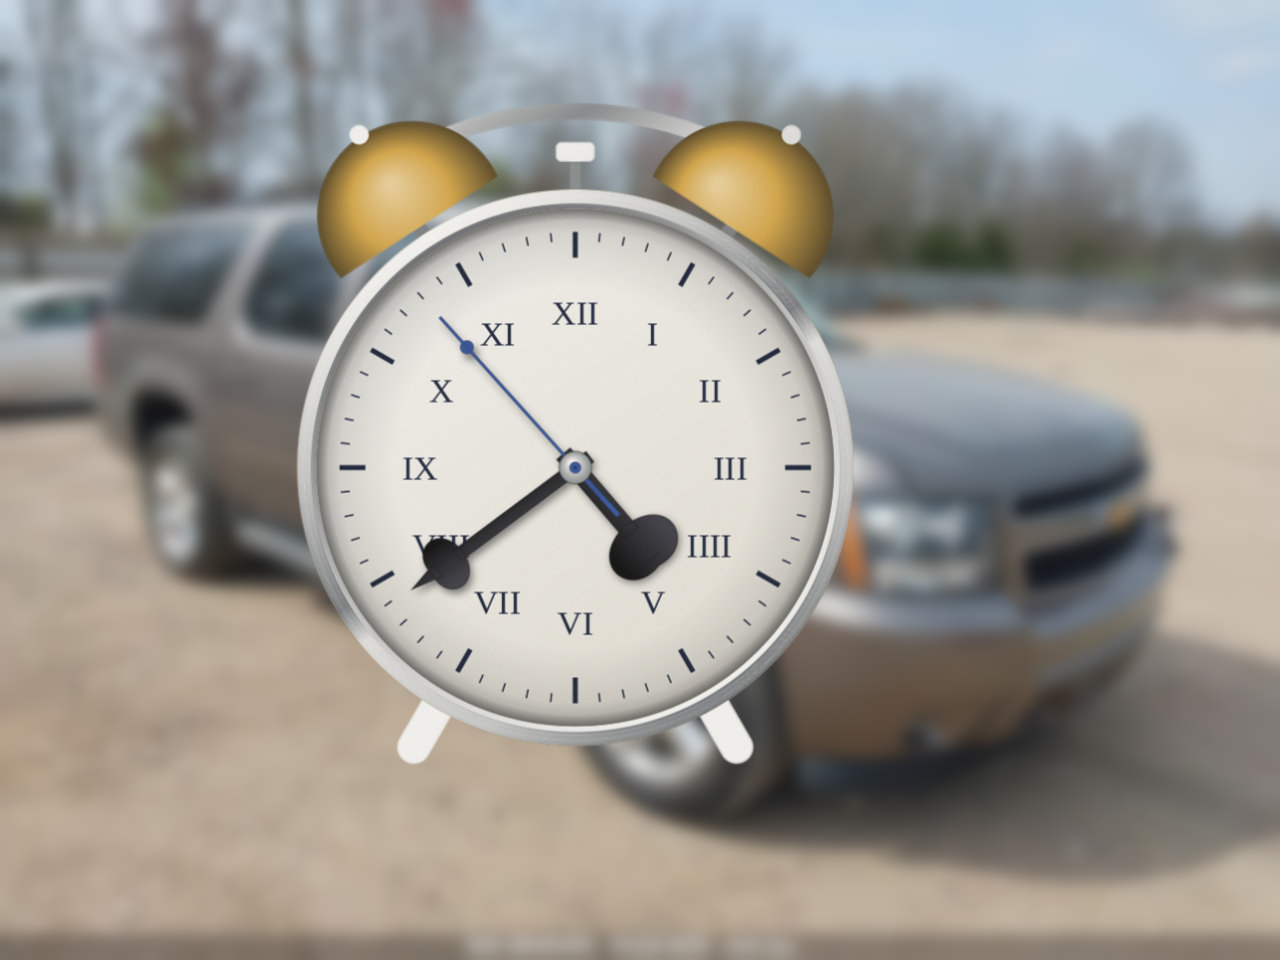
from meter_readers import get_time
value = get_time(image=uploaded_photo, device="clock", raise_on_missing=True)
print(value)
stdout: 4:38:53
